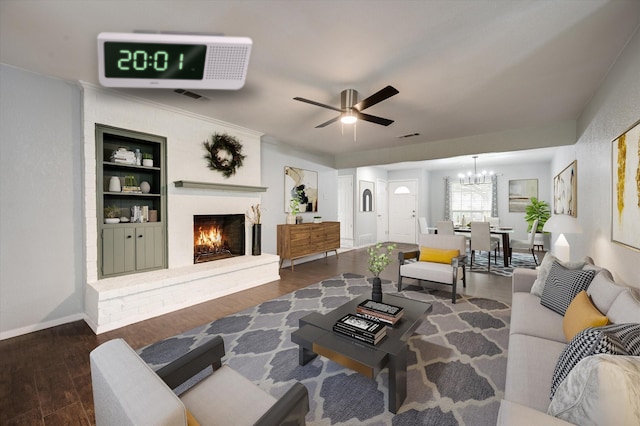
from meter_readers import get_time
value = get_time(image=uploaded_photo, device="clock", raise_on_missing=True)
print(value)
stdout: 20:01
